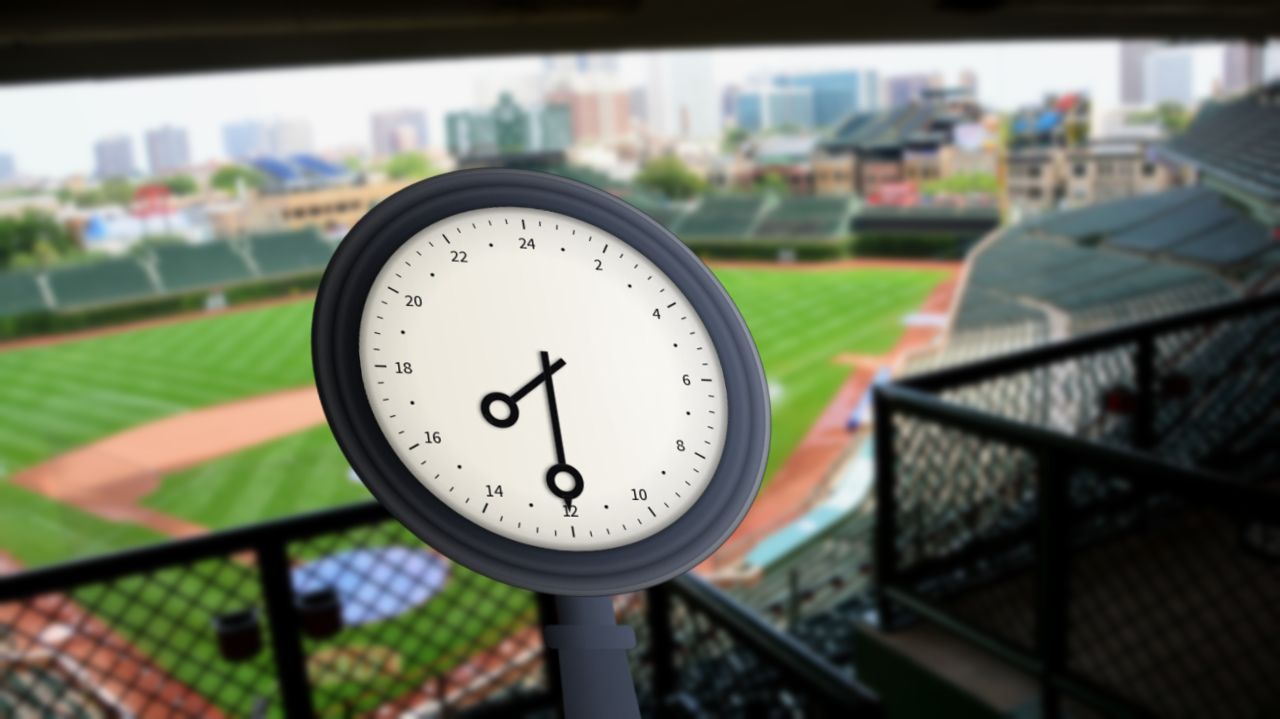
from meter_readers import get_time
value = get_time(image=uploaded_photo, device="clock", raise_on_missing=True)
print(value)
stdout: 15:30
